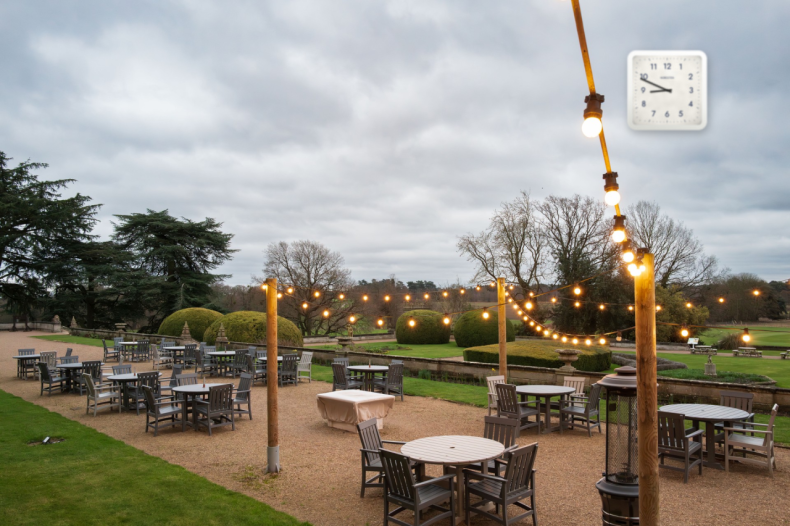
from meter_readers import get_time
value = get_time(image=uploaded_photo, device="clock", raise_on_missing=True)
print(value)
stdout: 8:49
